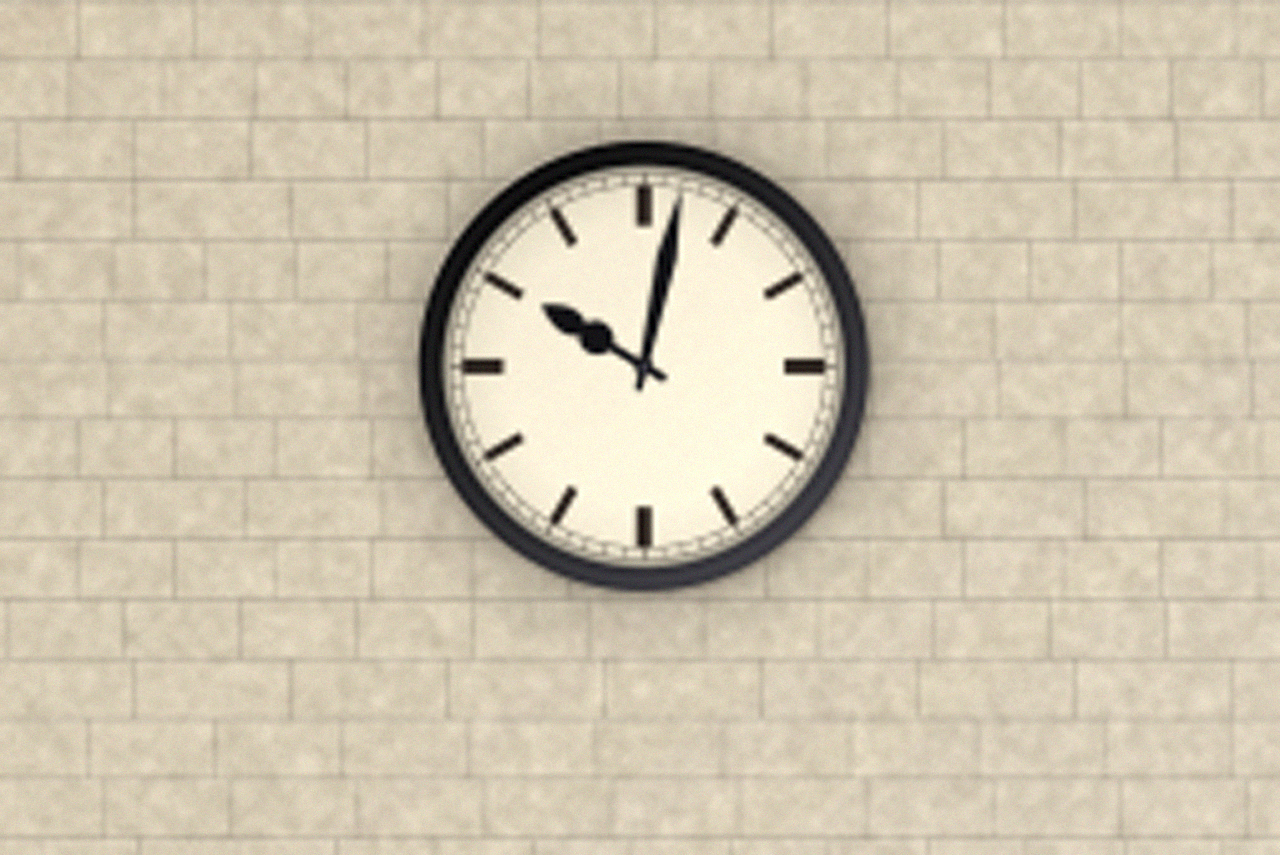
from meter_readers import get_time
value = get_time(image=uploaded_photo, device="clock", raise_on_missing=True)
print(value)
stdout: 10:02
